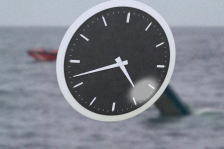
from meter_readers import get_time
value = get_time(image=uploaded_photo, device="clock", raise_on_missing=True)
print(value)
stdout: 4:42
